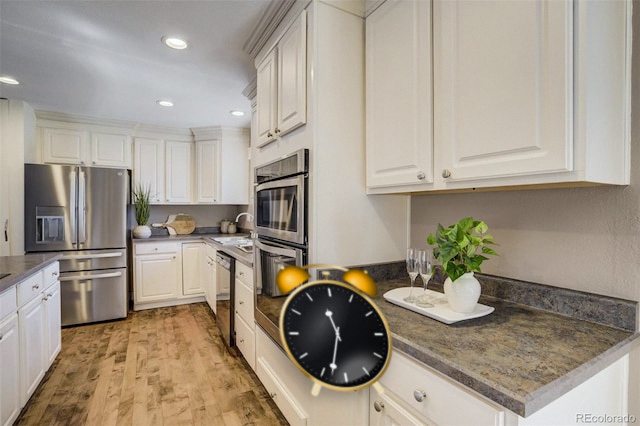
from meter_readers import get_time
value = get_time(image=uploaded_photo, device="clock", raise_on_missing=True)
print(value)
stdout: 11:33
